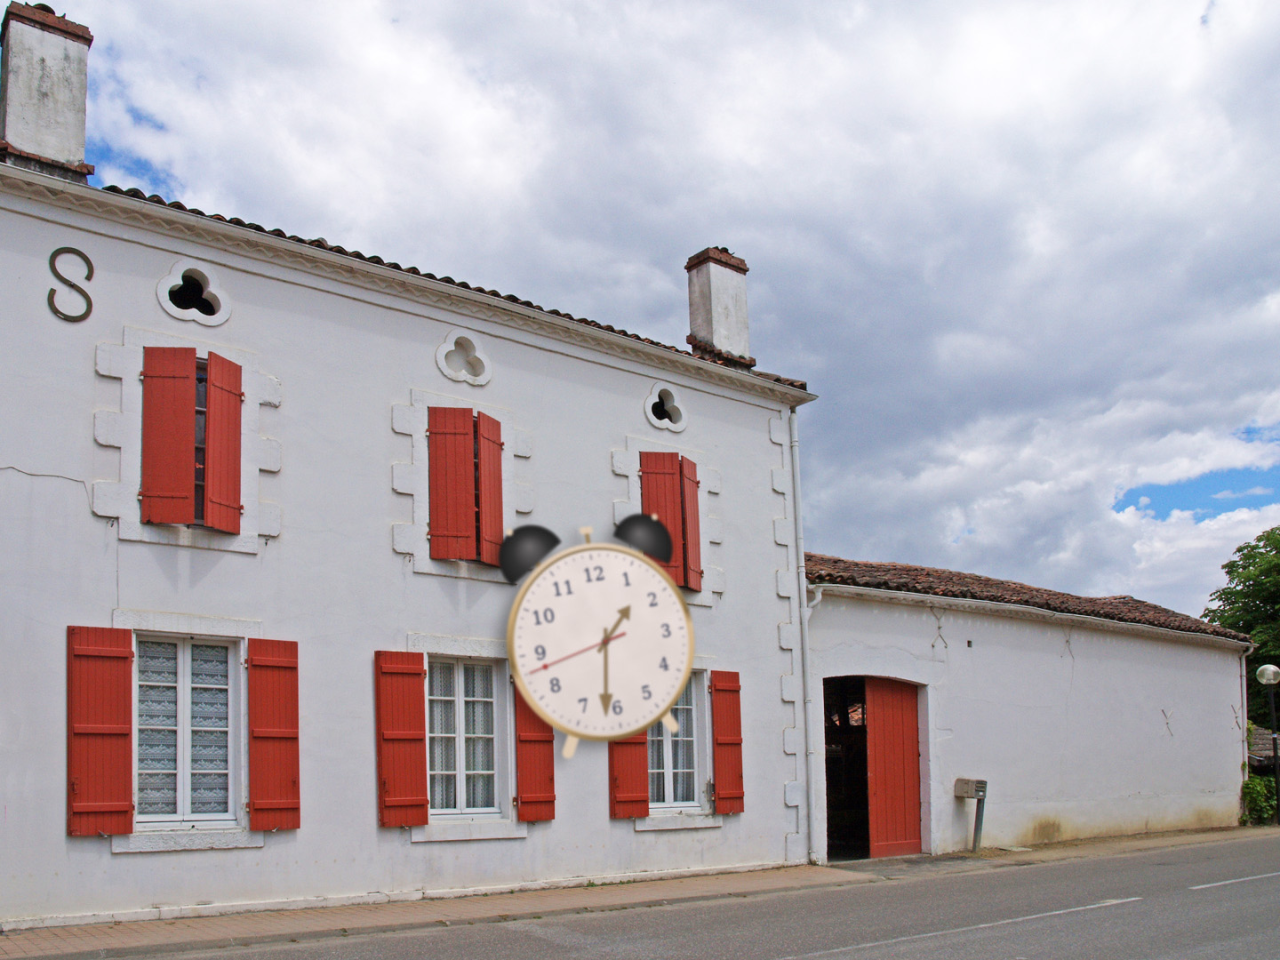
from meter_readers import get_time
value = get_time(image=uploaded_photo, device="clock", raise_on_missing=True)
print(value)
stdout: 1:31:43
